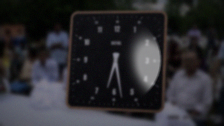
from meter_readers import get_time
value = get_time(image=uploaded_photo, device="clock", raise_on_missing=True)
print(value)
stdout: 6:28
